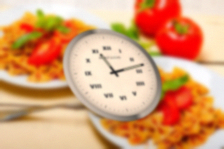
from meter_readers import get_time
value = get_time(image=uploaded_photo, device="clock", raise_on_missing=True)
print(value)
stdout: 11:13
